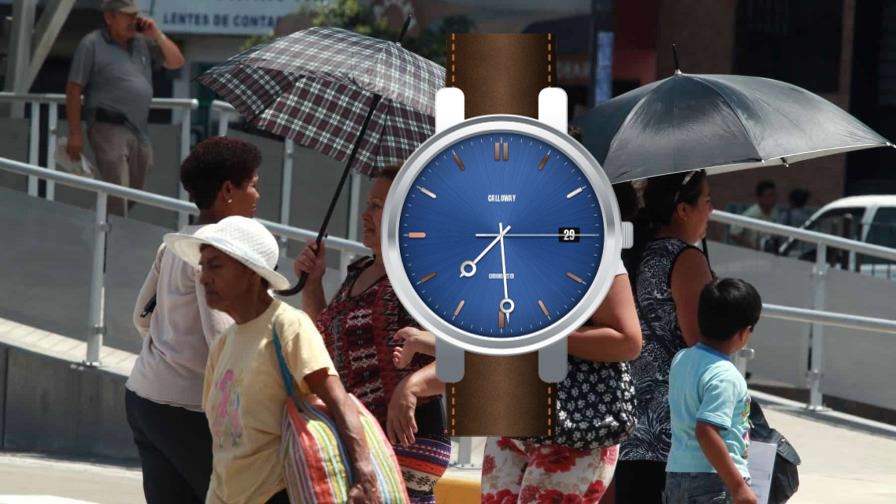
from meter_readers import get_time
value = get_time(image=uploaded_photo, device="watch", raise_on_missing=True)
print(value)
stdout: 7:29:15
